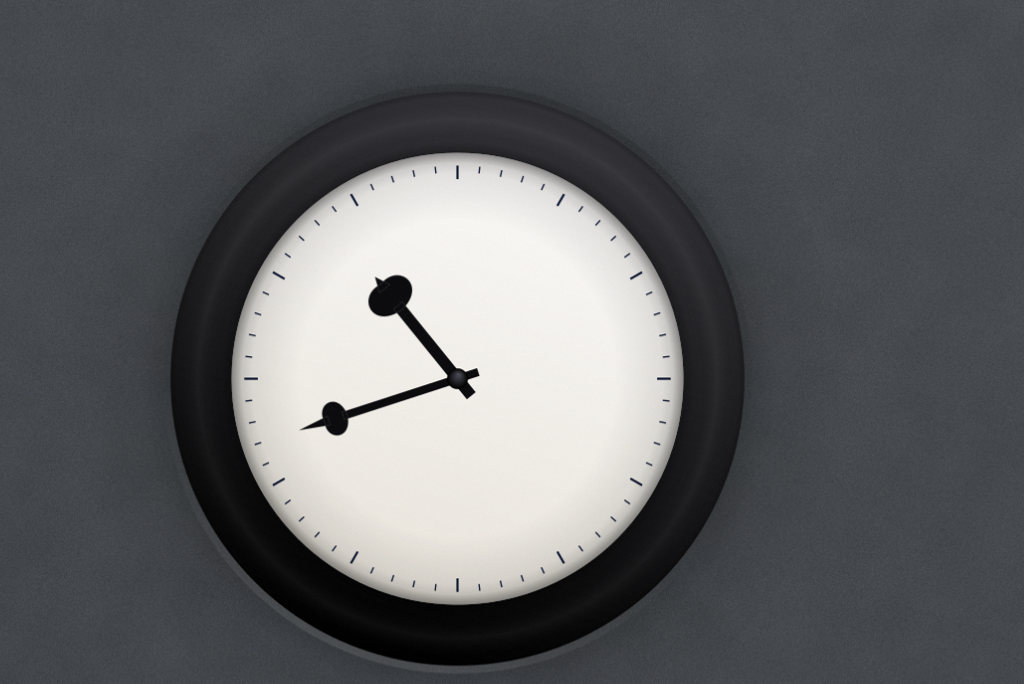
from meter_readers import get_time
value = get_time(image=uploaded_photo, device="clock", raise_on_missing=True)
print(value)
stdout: 10:42
